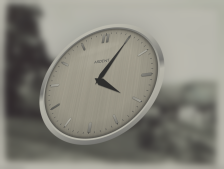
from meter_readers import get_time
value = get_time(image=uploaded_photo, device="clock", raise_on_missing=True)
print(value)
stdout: 4:05
